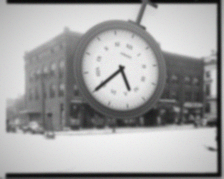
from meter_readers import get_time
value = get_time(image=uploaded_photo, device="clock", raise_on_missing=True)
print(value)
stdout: 4:35
